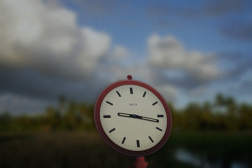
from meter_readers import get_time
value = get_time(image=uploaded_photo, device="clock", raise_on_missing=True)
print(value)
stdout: 9:17
